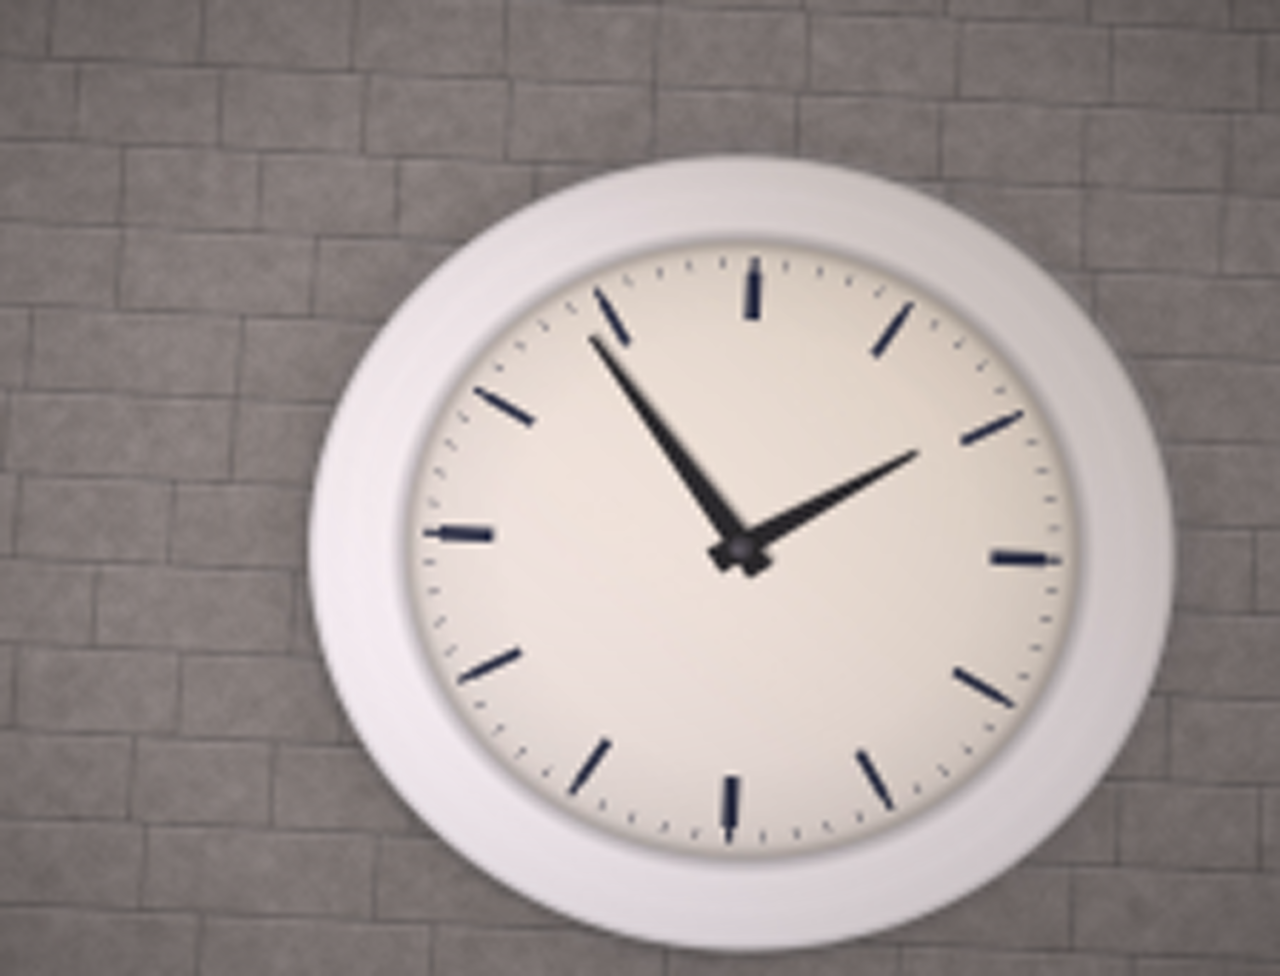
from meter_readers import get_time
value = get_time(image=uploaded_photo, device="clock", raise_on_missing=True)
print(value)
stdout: 1:54
